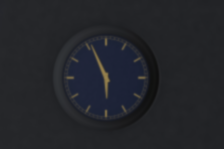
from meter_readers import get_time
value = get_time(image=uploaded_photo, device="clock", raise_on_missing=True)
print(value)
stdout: 5:56
